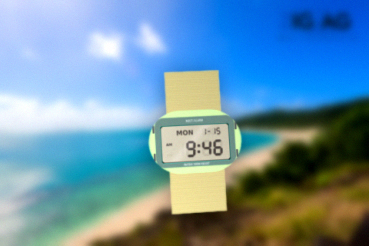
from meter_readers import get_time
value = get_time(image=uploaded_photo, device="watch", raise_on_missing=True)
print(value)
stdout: 9:46
